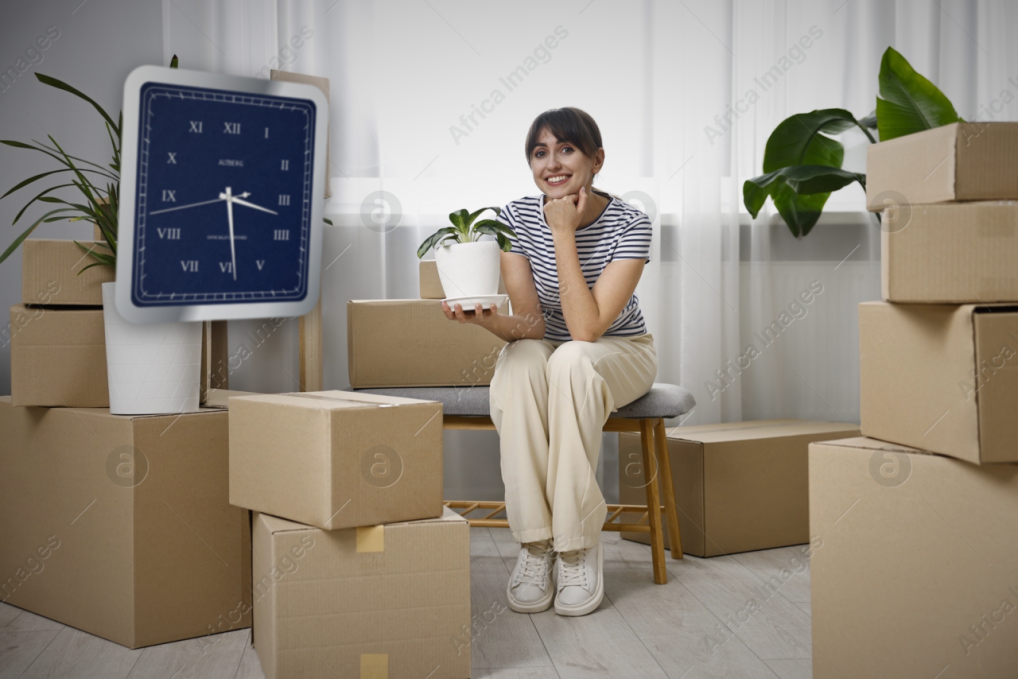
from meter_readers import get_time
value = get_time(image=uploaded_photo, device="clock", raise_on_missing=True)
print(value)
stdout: 3:28:43
